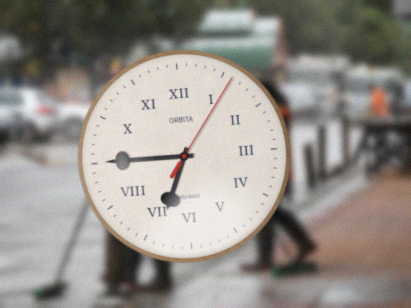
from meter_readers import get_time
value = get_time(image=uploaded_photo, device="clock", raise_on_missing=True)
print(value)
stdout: 6:45:06
